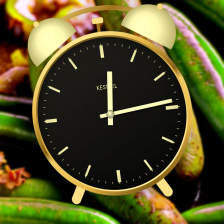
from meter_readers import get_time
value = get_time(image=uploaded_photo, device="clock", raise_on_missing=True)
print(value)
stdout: 12:14
